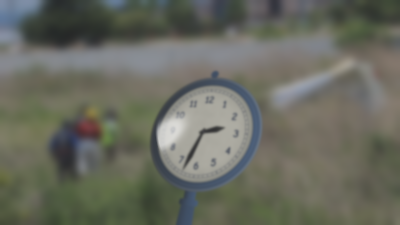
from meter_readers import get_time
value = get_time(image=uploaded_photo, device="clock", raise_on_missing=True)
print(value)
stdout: 2:33
